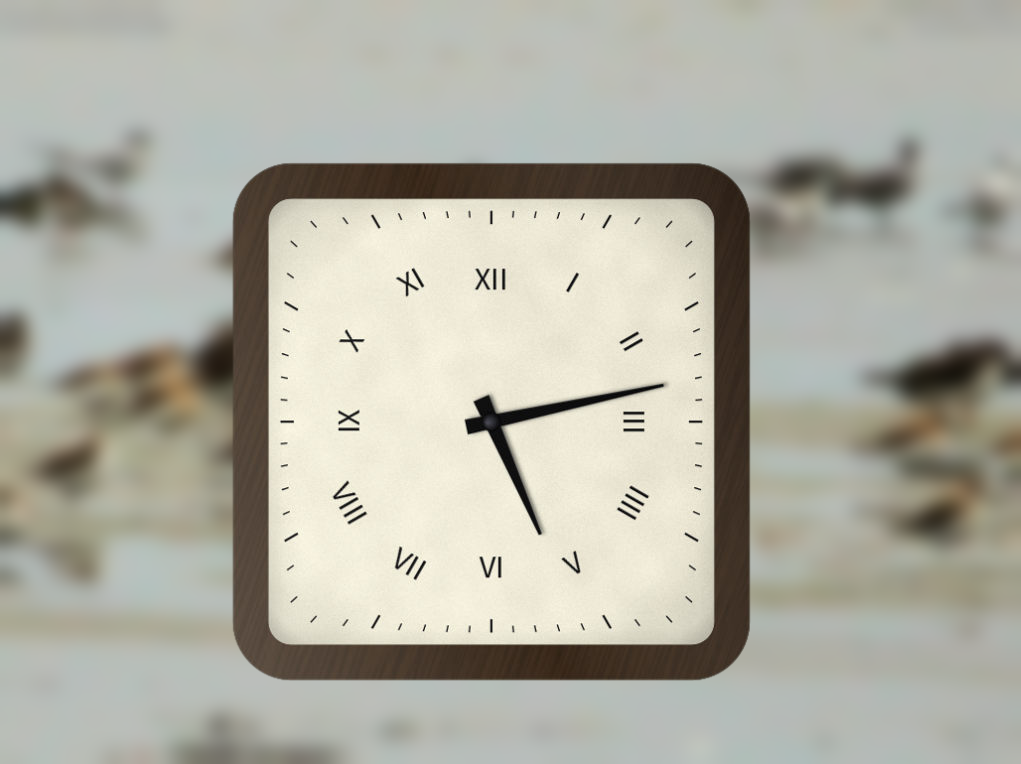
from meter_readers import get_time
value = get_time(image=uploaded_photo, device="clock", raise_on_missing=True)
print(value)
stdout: 5:13
